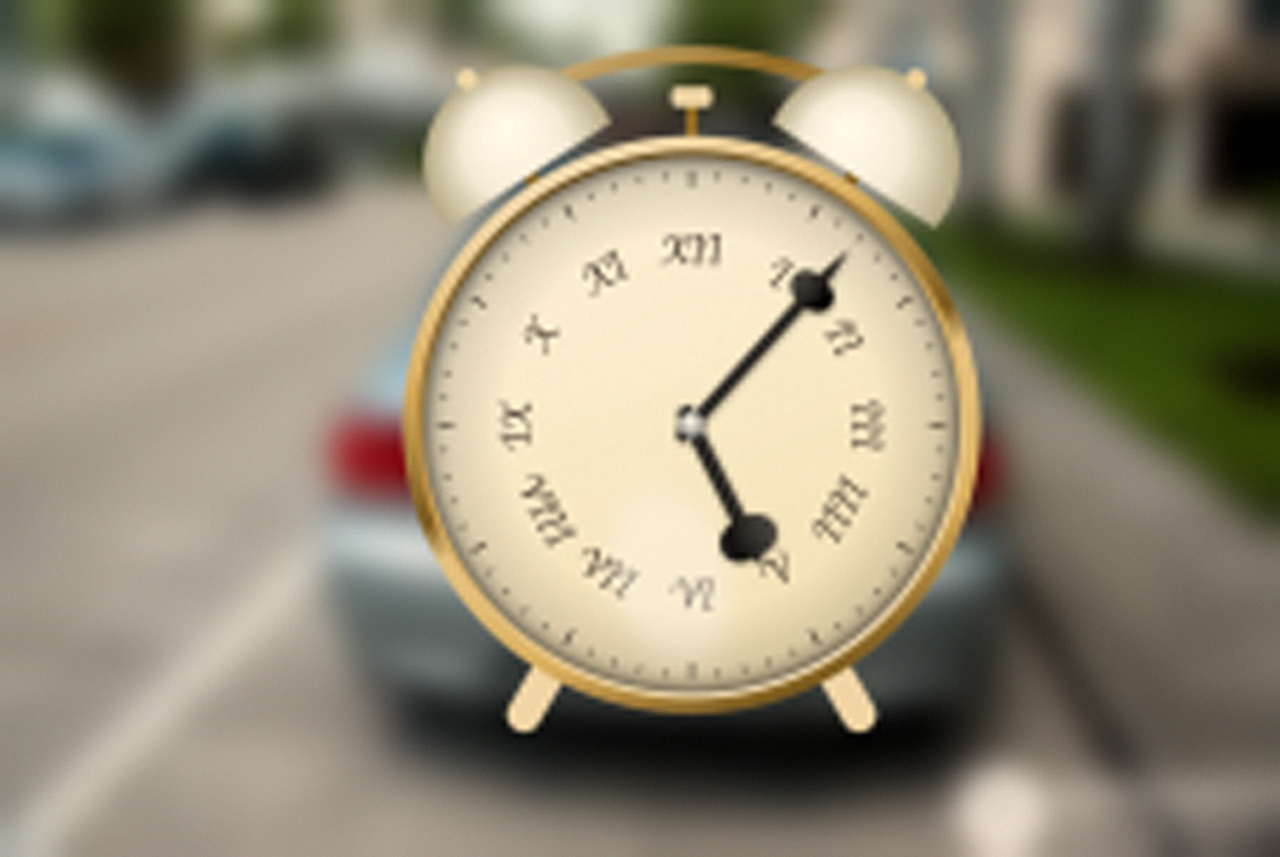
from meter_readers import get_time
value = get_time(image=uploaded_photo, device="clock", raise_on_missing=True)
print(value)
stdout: 5:07
